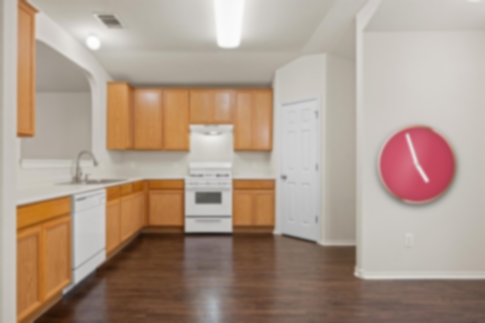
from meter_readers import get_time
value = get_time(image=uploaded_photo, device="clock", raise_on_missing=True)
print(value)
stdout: 4:57
